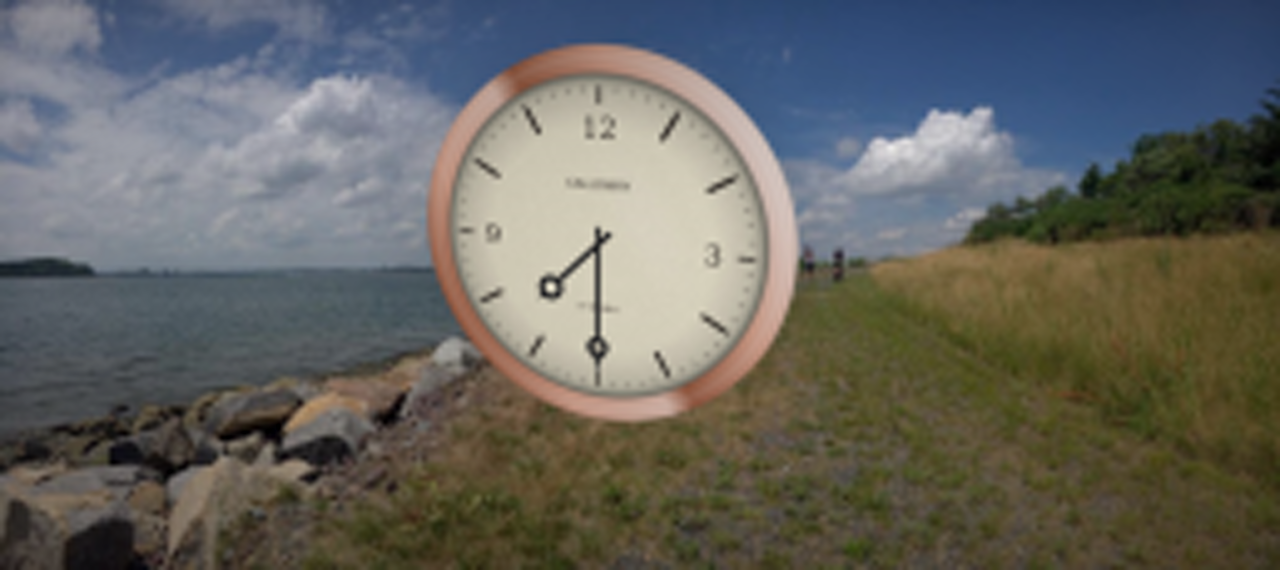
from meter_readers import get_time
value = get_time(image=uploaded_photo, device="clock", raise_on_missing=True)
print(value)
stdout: 7:30
